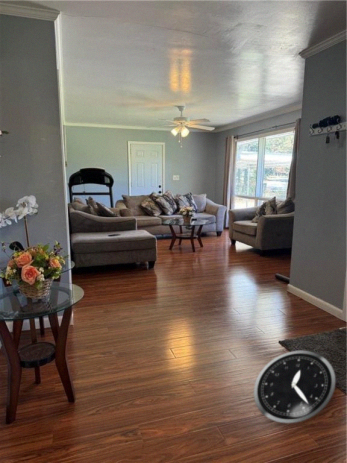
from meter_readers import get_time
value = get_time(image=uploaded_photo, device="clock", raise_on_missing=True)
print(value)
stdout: 12:23
